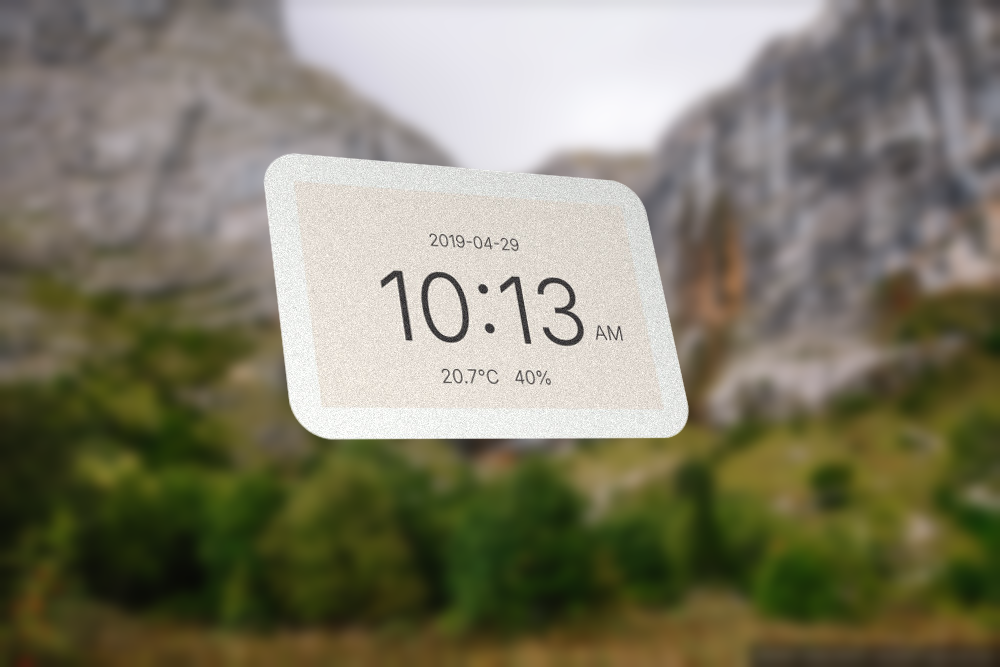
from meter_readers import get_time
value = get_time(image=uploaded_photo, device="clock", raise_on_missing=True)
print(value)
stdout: 10:13
